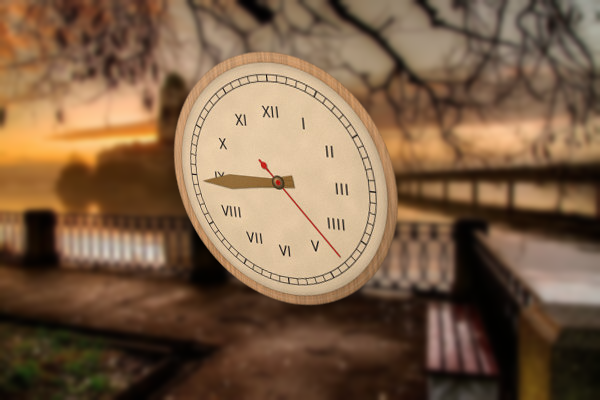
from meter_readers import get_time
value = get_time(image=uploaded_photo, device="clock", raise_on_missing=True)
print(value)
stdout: 8:44:23
